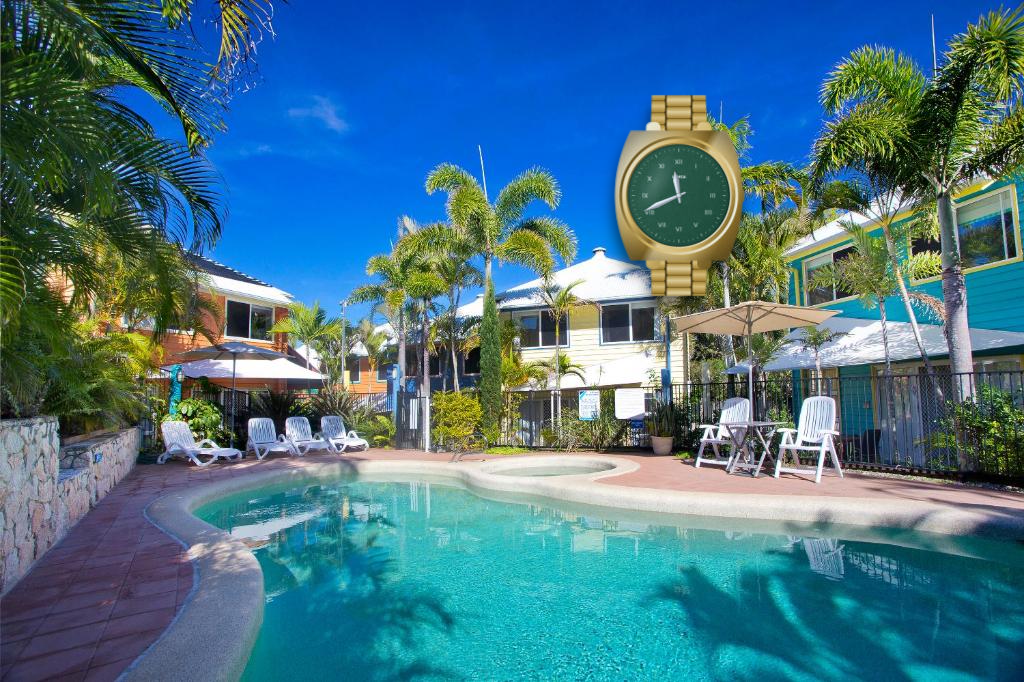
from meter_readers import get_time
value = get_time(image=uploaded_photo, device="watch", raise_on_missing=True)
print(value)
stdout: 11:41
